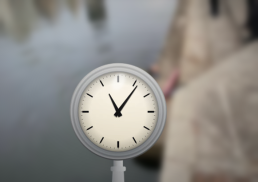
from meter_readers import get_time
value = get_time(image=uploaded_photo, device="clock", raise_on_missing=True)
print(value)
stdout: 11:06
